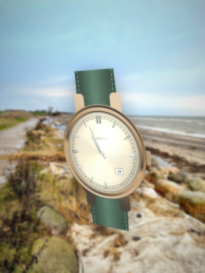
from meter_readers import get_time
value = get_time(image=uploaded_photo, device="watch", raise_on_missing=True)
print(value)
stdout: 10:56
